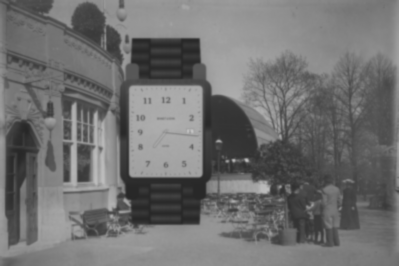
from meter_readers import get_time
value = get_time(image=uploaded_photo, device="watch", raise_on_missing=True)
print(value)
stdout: 7:16
